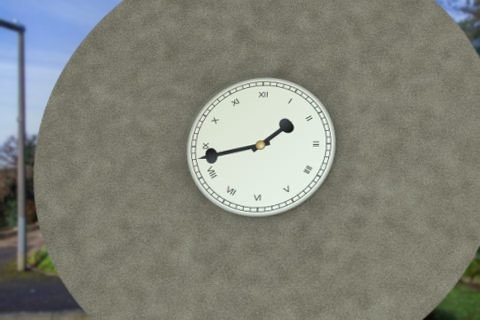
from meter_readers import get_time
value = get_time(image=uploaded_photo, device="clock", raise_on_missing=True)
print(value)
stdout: 1:43
